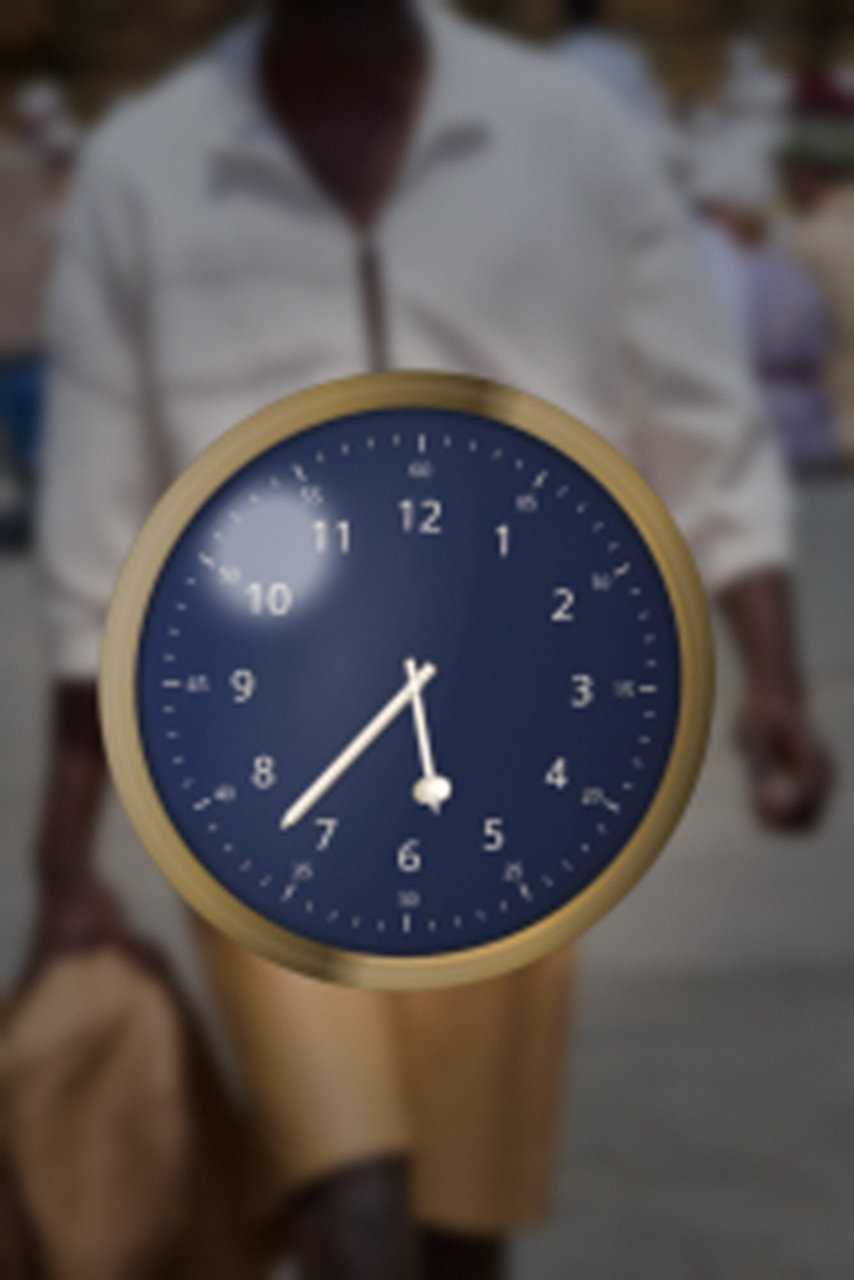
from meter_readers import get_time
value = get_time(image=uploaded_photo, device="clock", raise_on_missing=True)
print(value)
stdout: 5:37
